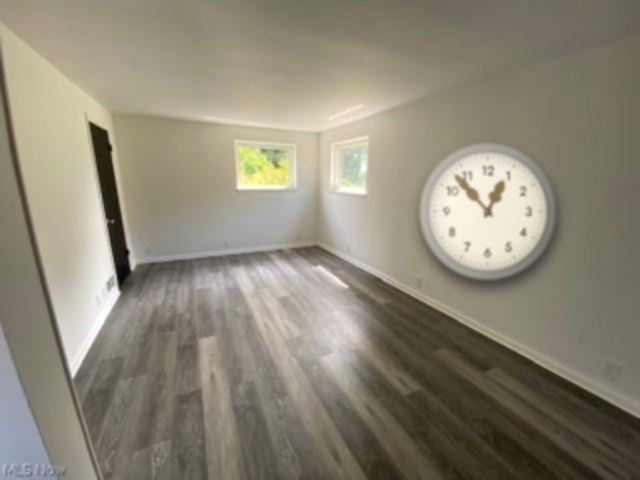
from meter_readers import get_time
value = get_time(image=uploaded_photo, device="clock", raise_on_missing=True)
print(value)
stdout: 12:53
